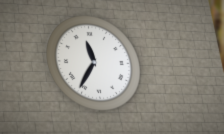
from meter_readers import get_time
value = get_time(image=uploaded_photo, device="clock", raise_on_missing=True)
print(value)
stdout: 11:36
